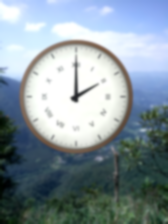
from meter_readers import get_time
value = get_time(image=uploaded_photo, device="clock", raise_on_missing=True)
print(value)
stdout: 2:00
